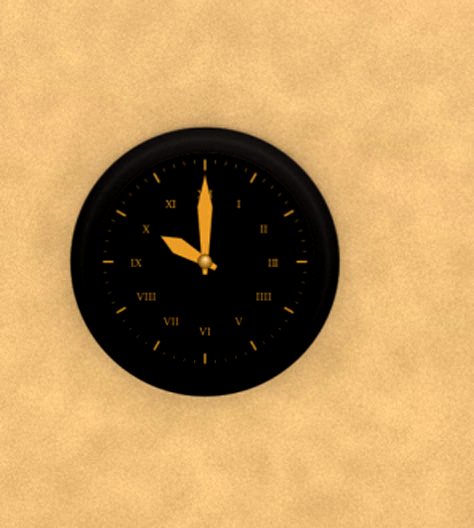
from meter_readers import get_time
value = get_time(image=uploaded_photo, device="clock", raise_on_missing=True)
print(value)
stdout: 10:00
